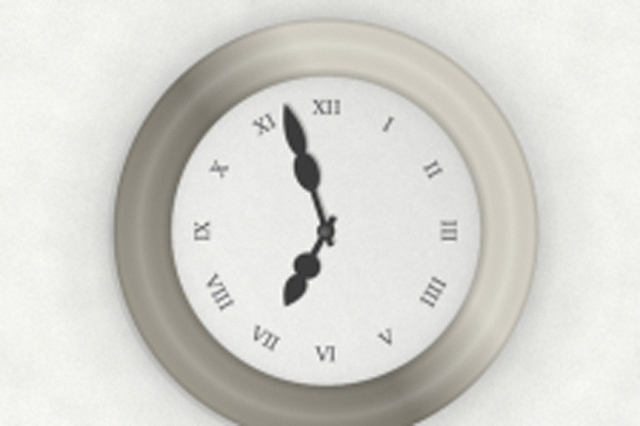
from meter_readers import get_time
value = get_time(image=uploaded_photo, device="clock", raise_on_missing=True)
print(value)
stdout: 6:57
